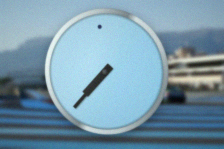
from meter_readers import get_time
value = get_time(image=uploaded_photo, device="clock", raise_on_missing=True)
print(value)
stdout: 7:38
